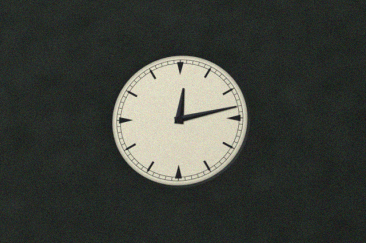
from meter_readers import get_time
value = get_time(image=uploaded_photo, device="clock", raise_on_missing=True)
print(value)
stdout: 12:13
